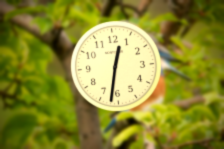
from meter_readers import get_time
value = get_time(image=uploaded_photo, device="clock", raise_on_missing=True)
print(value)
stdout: 12:32
